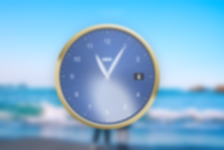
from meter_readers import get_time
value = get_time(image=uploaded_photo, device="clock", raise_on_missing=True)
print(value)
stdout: 11:05
